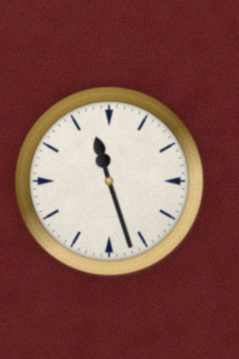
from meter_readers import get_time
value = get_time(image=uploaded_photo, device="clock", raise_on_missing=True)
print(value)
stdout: 11:27
